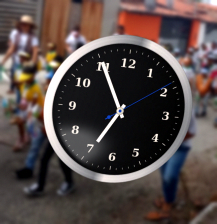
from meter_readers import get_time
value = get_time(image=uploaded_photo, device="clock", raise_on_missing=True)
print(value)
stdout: 6:55:09
